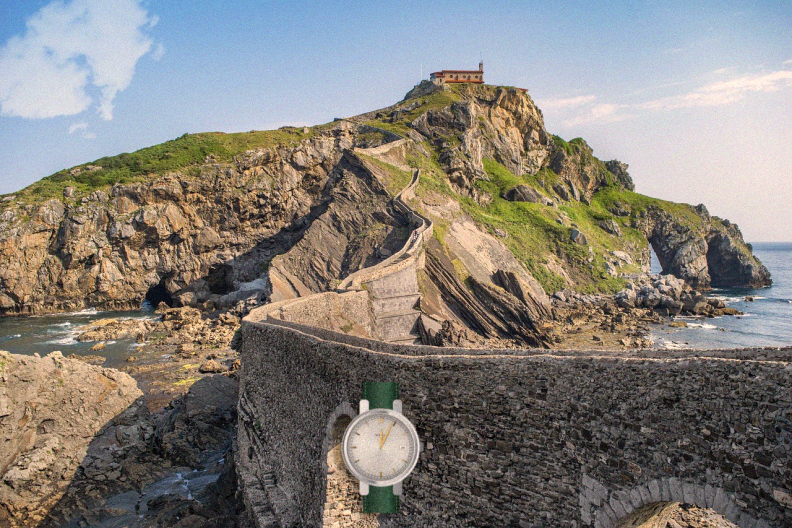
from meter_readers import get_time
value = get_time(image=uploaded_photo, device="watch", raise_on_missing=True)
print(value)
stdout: 12:04
